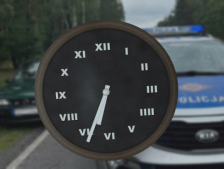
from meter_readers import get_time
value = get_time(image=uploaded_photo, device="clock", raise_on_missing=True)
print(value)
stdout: 6:34
